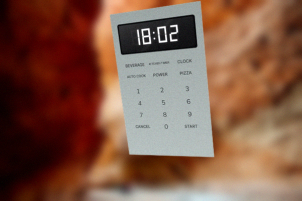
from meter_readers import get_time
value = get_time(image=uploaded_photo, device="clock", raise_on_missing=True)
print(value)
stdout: 18:02
